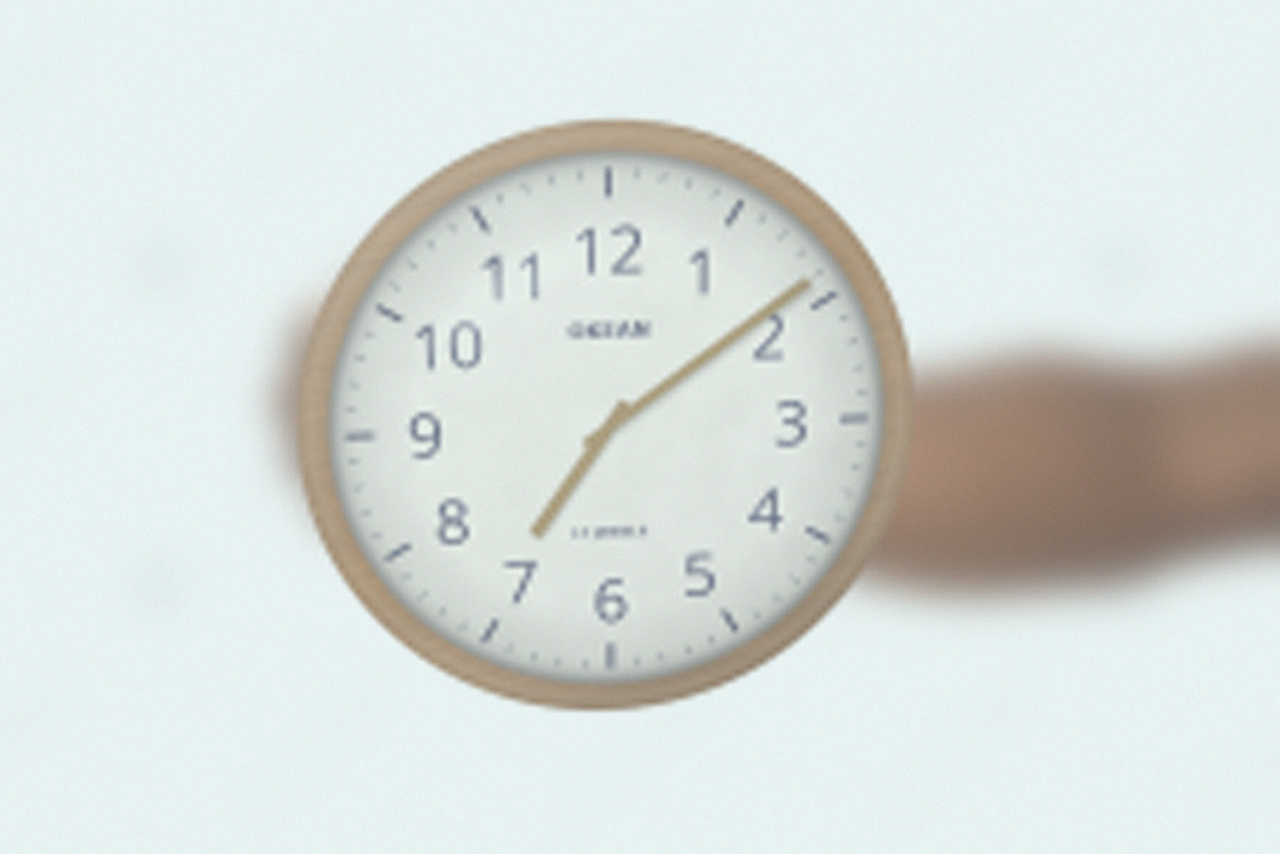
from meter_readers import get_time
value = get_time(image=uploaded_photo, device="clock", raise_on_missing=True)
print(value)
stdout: 7:09
